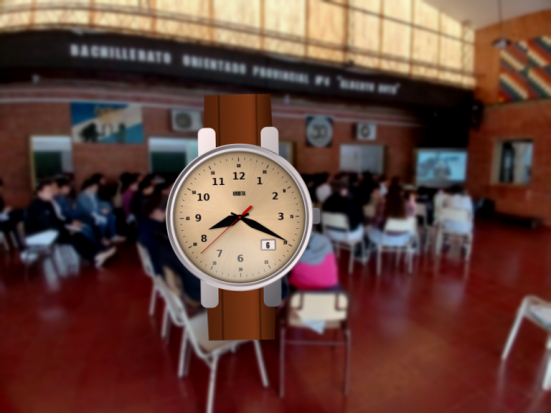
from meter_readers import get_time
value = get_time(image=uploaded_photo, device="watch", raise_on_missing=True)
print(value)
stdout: 8:19:38
